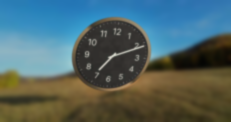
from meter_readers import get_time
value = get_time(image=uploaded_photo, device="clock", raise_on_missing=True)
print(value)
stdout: 7:11
